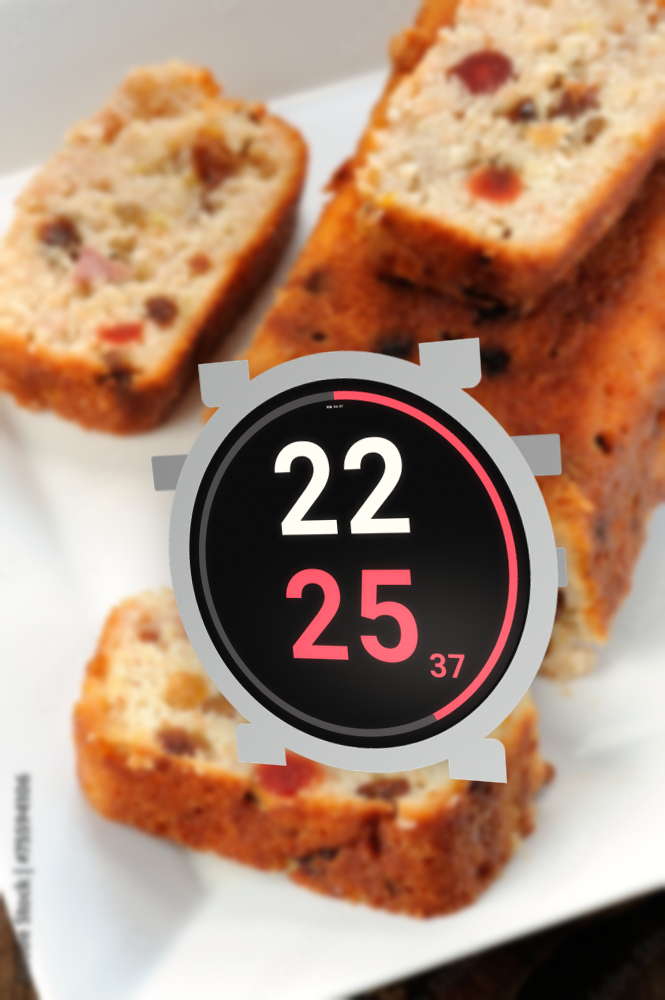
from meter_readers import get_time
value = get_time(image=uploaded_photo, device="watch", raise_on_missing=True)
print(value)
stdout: 22:25:37
